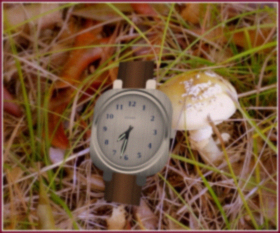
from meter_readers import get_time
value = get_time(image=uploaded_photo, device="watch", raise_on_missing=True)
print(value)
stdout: 7:32
